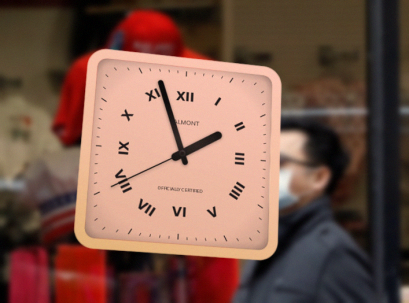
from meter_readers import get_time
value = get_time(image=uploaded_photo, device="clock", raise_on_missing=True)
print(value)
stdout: 1:56:40
